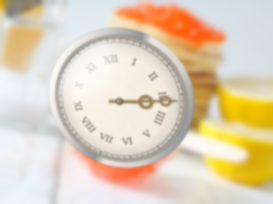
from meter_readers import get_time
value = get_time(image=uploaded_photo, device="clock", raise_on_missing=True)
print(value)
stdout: 3:16
